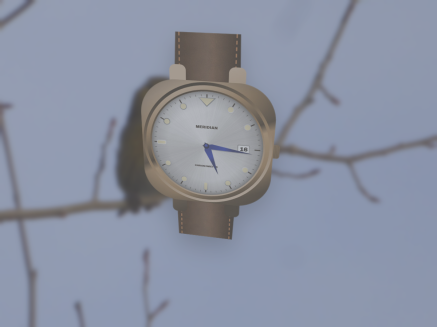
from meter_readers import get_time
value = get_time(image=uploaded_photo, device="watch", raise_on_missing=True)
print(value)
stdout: 5:16
